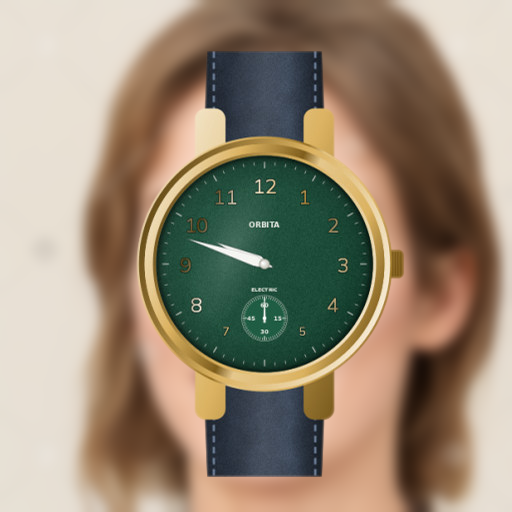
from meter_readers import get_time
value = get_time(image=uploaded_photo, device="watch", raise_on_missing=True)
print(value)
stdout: 9:48
